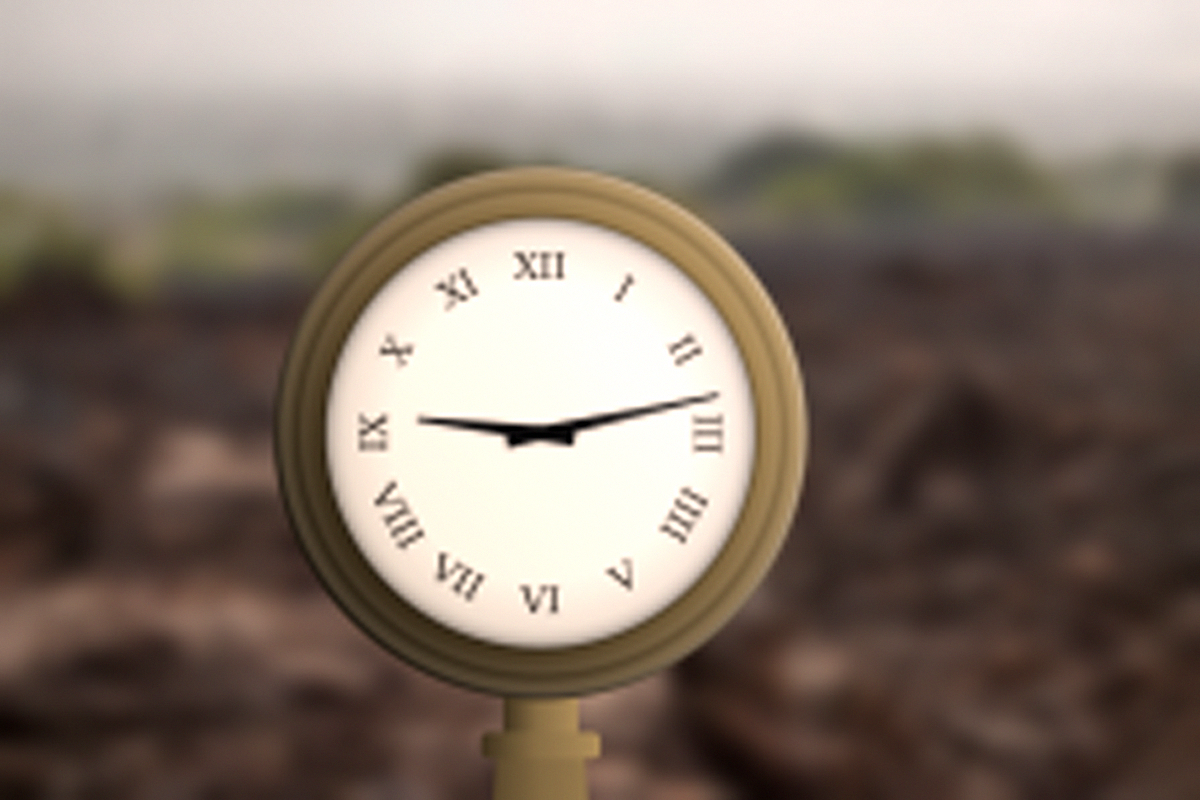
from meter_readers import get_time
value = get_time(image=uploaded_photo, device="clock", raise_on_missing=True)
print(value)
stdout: 9:13
